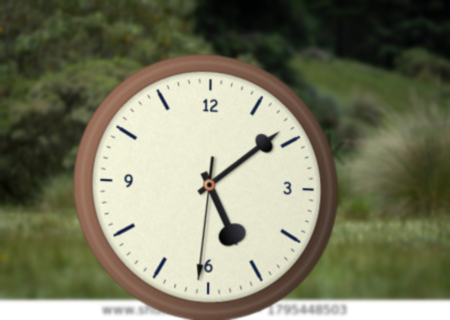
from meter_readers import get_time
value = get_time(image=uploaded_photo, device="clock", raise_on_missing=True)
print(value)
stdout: 5:08:31
